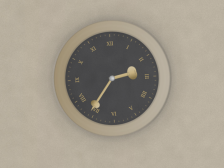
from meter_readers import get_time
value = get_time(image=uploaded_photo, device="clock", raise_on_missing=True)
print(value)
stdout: 2:36
